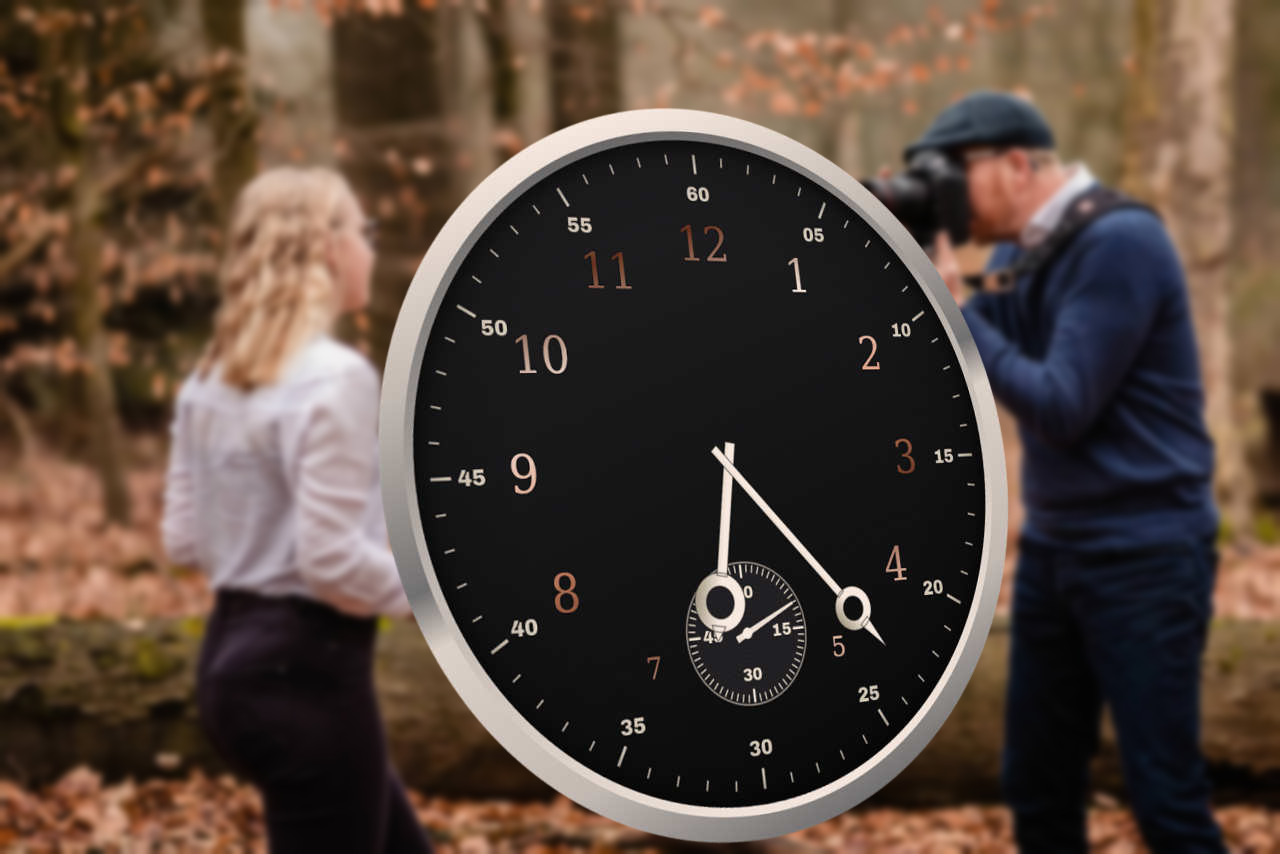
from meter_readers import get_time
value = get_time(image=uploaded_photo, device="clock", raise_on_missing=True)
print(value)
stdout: 6:23:11
